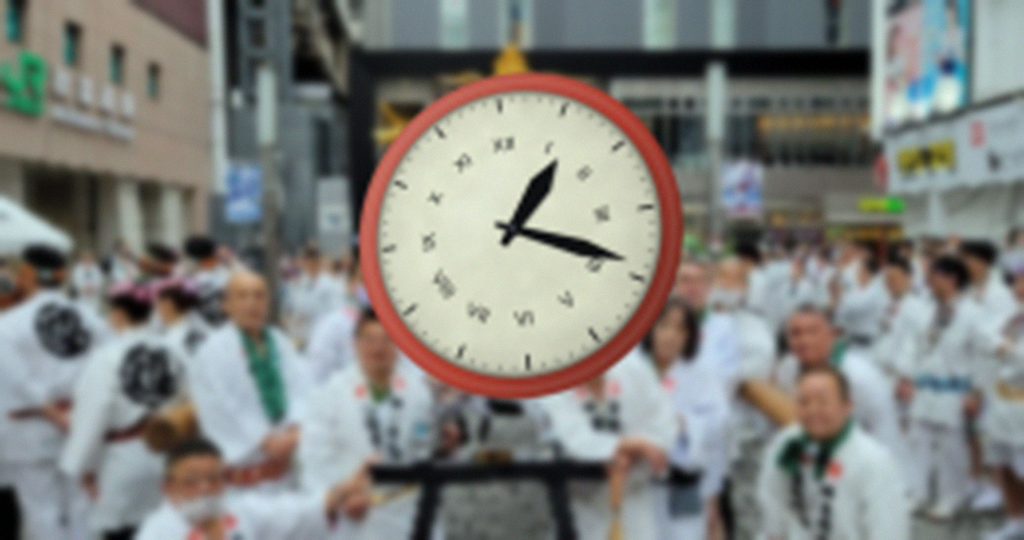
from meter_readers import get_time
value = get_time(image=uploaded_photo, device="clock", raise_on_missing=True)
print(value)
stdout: 1:19
